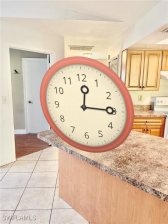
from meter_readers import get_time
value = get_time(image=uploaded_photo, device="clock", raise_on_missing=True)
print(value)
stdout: 12:15
